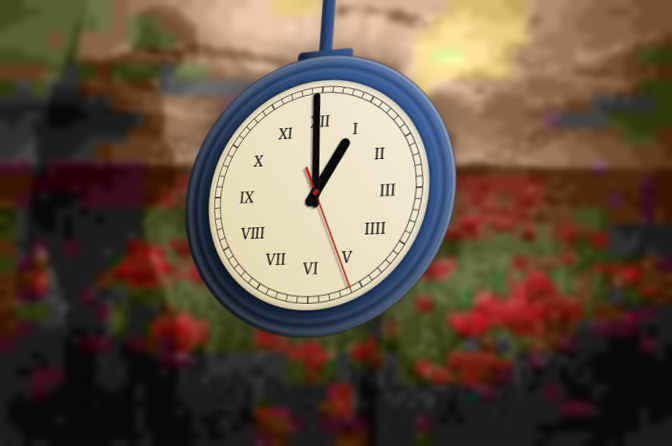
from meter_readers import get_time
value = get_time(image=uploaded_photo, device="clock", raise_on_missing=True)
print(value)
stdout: 12:59:26
